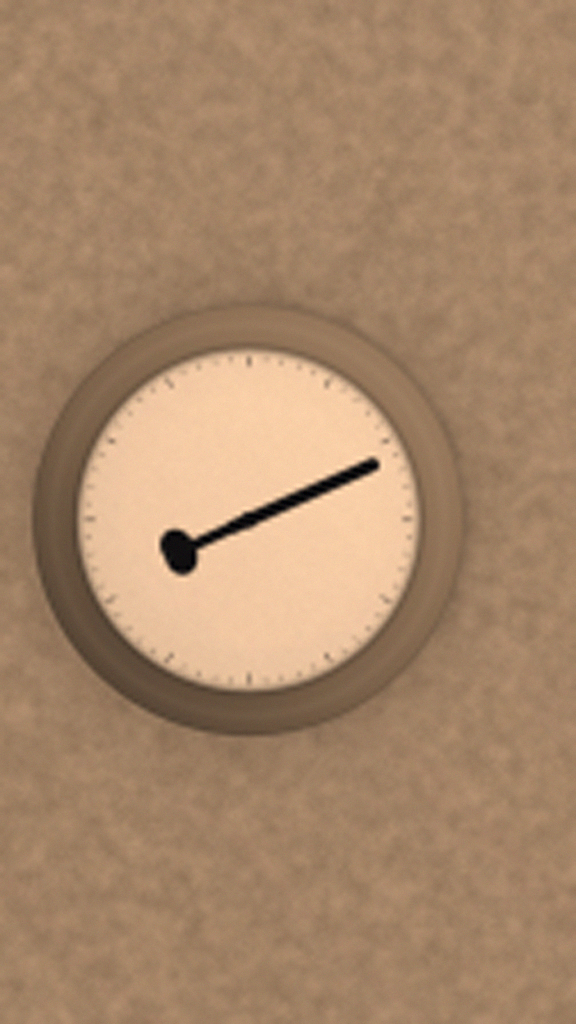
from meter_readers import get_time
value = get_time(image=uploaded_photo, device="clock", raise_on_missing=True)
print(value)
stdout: 8:11
